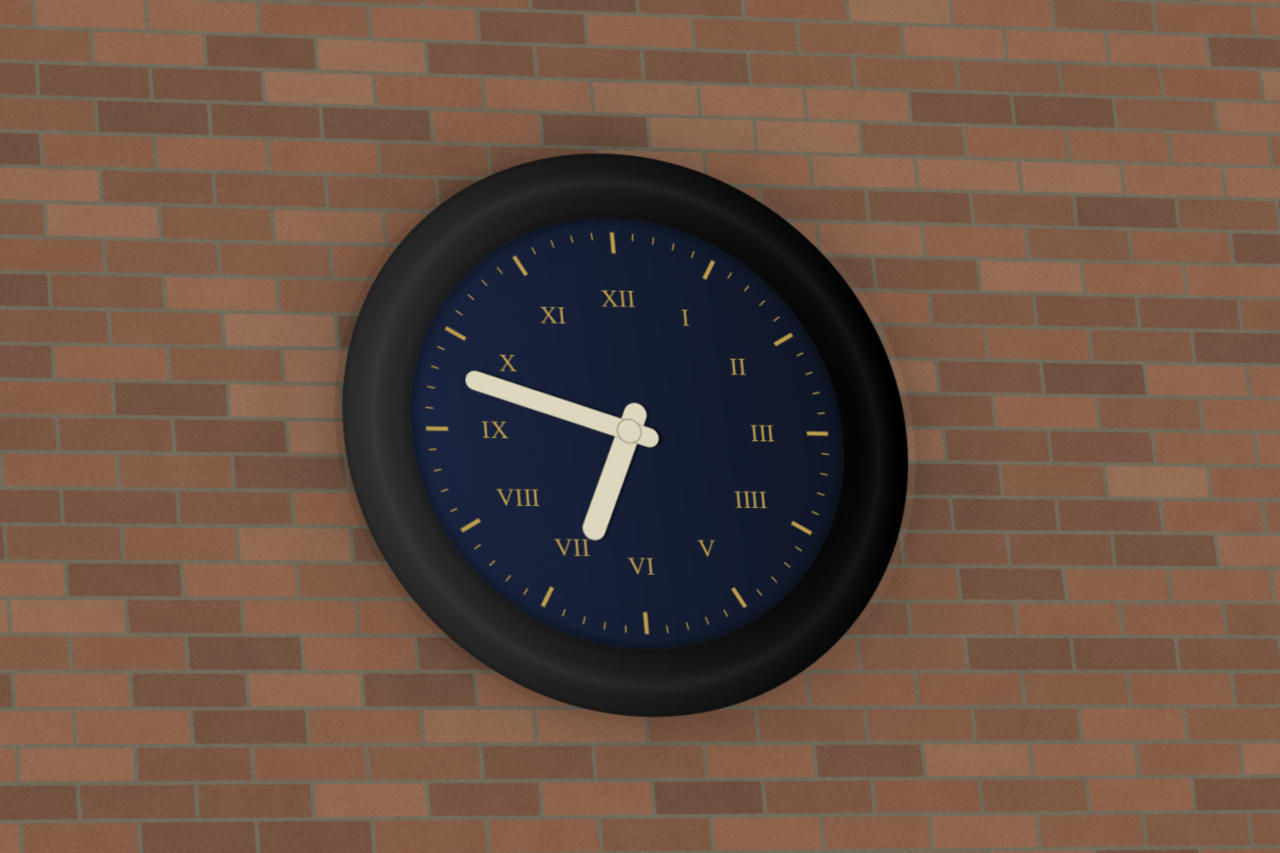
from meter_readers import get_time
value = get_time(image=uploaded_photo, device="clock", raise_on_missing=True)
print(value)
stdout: 6:48
